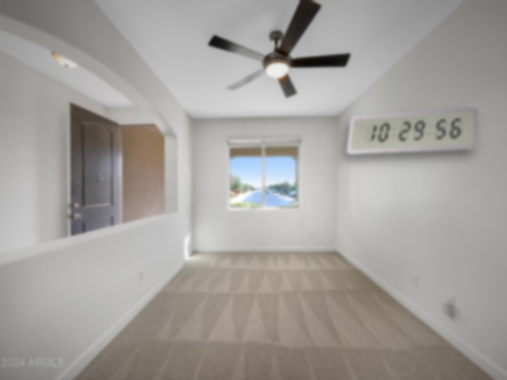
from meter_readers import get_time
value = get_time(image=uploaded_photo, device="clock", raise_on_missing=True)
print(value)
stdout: 10:29:56
